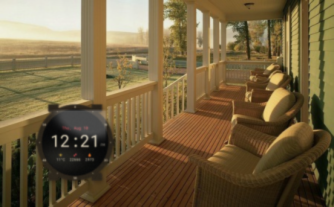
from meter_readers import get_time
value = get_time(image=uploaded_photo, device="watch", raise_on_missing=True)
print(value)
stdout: 12:21
